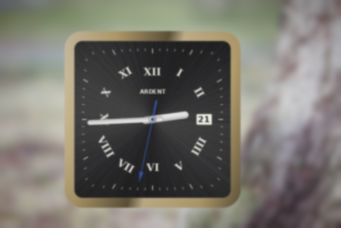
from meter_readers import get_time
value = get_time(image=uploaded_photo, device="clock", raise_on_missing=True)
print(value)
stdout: 2:44:32
